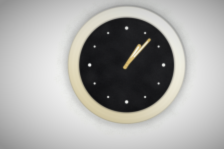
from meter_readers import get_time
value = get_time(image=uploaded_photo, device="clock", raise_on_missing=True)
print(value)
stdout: 1:07
